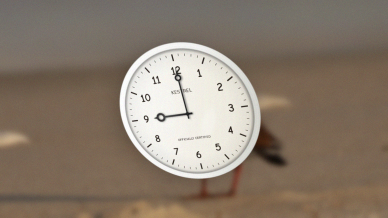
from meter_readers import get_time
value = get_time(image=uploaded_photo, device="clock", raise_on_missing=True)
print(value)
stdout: 9:00
